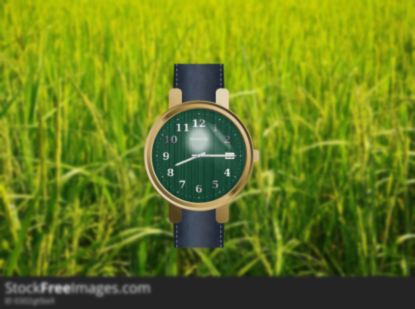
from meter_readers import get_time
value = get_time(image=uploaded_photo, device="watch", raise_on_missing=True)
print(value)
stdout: 8:15
